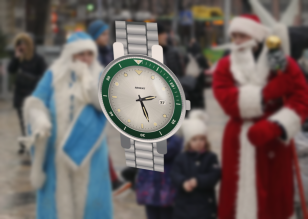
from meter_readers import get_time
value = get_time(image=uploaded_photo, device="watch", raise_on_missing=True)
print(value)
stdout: 2:27
